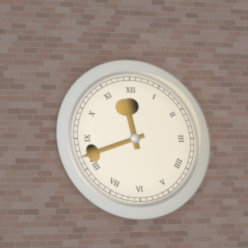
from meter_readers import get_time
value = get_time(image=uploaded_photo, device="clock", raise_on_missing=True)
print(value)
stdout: 11:42
